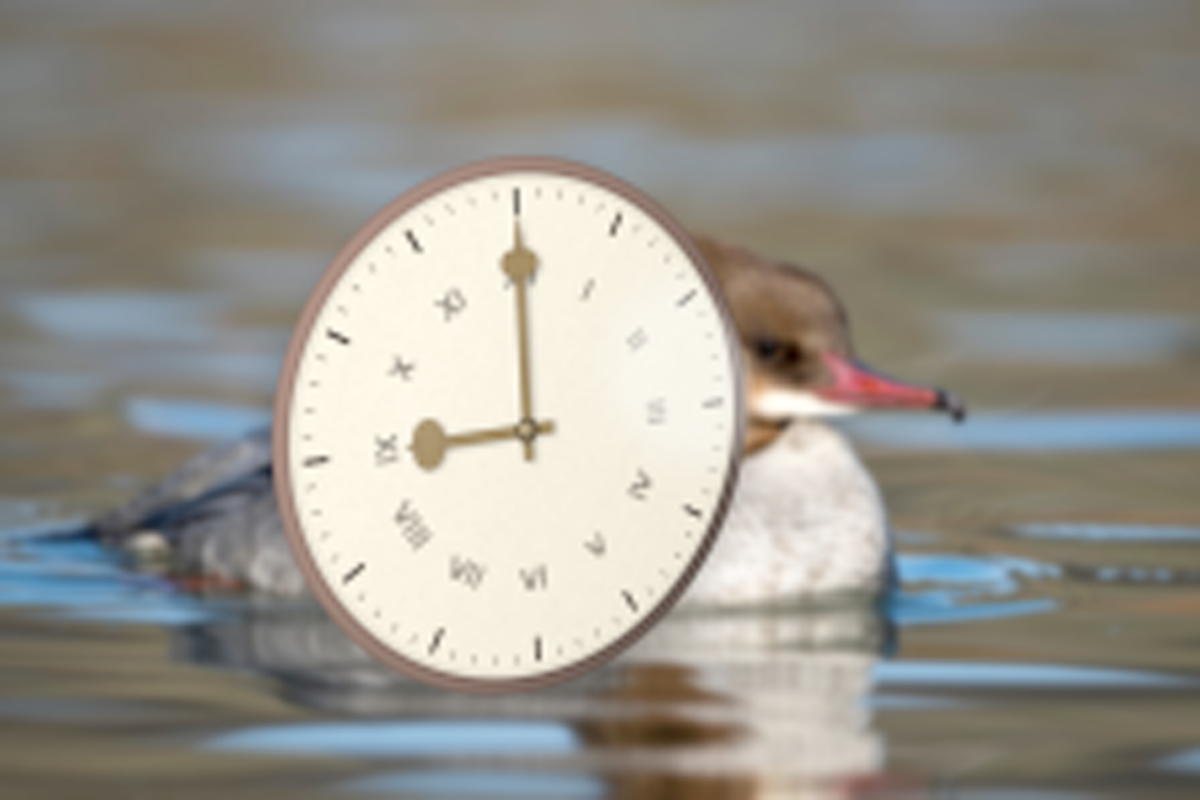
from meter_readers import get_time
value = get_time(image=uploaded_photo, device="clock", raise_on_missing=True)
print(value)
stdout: 9:00
